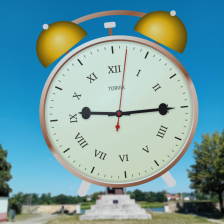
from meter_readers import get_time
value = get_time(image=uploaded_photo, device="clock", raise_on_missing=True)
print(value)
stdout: 9:15:02
